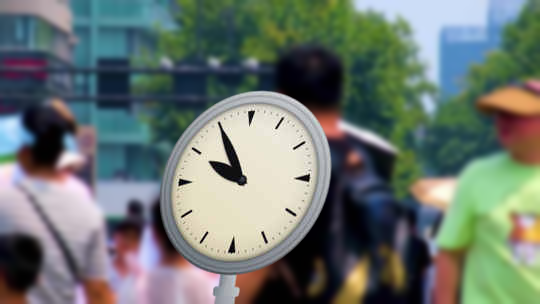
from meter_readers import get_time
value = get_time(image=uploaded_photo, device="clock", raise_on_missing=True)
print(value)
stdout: 9:55
